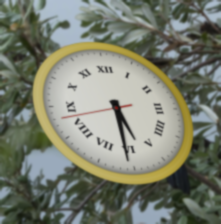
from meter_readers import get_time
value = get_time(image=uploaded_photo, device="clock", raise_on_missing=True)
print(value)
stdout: 5:30:43
